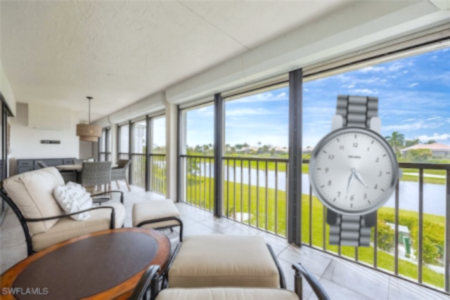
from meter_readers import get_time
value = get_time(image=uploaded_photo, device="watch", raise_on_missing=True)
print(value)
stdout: 4:32
